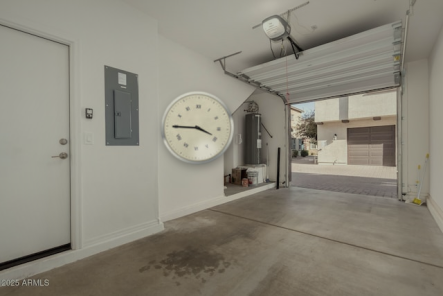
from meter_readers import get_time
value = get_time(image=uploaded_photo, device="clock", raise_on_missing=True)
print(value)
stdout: 3:45
